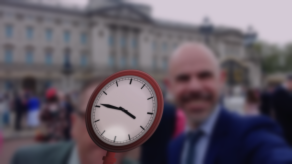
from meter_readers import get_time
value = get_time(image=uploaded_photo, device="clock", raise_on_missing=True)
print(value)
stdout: 3:46
